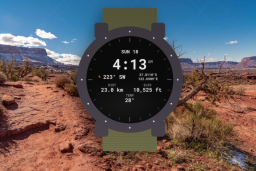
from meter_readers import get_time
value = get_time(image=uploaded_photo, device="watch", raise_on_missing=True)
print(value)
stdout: 4:13
